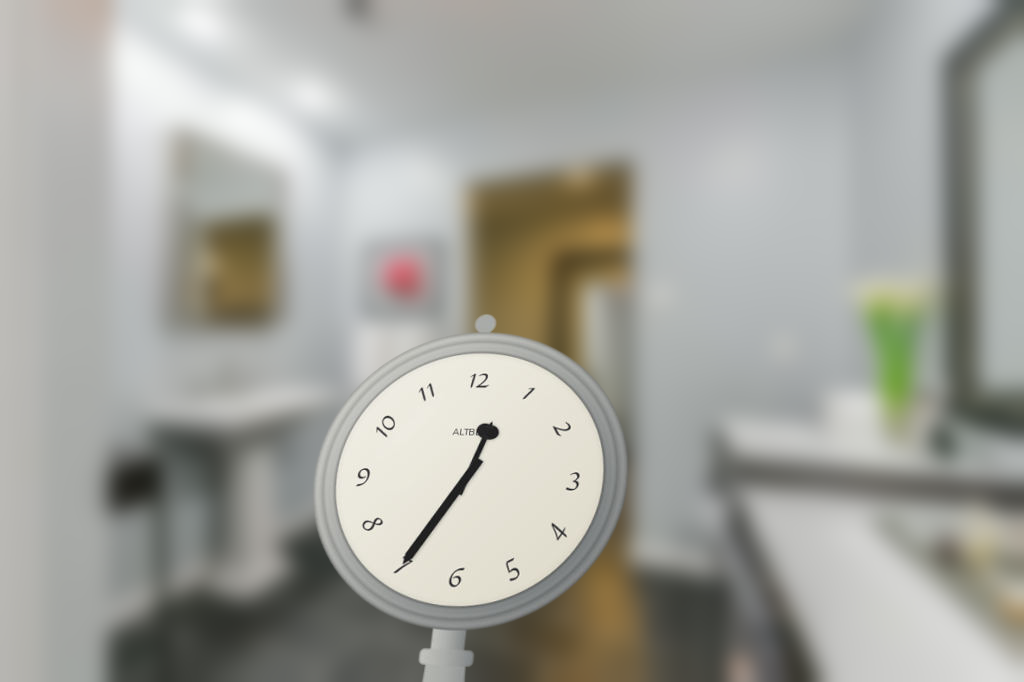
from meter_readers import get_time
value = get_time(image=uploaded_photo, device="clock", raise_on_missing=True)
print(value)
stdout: 12:35
